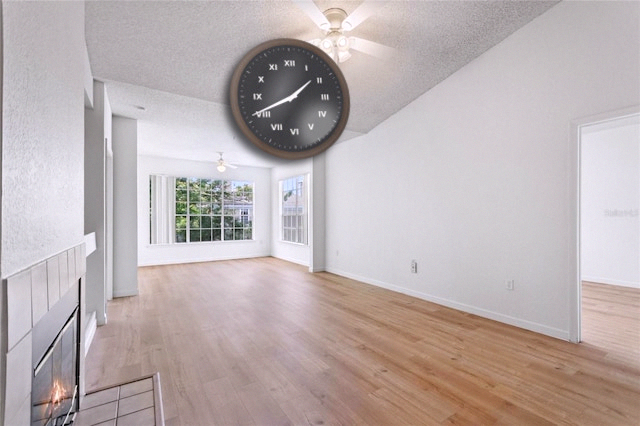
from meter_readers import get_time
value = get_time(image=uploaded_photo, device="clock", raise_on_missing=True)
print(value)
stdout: 1:41
